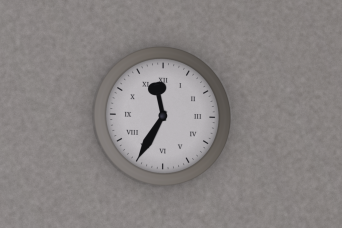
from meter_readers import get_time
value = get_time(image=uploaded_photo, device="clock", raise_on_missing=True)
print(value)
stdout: 11:35
